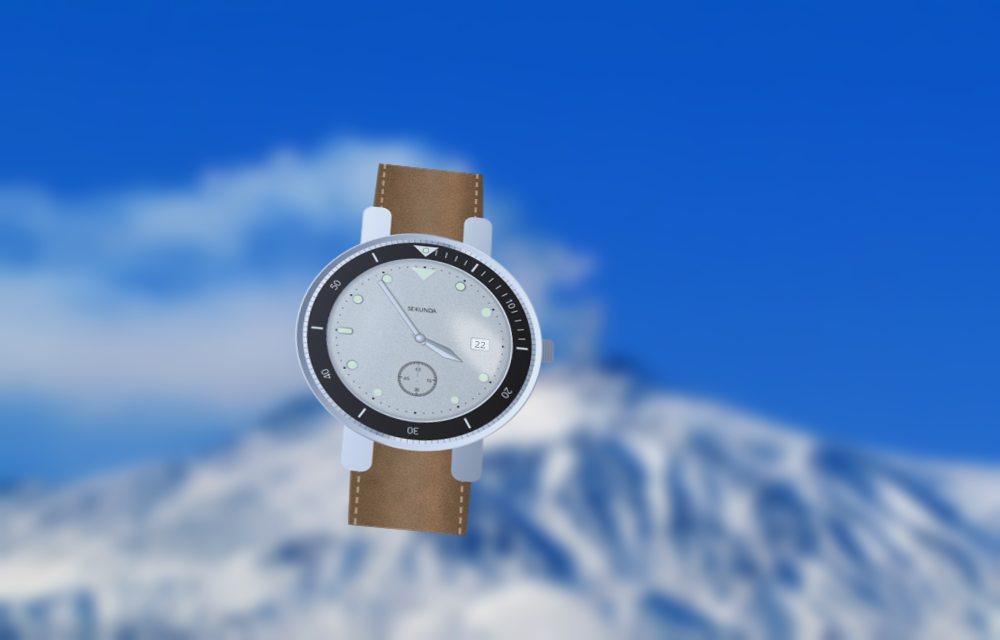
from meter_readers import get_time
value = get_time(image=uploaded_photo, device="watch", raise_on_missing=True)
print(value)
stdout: 3:54
